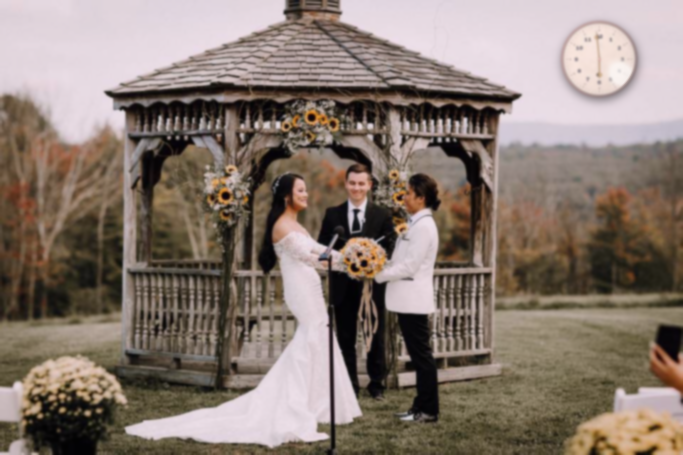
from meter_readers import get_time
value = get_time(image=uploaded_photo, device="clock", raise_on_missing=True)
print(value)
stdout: 5:59
